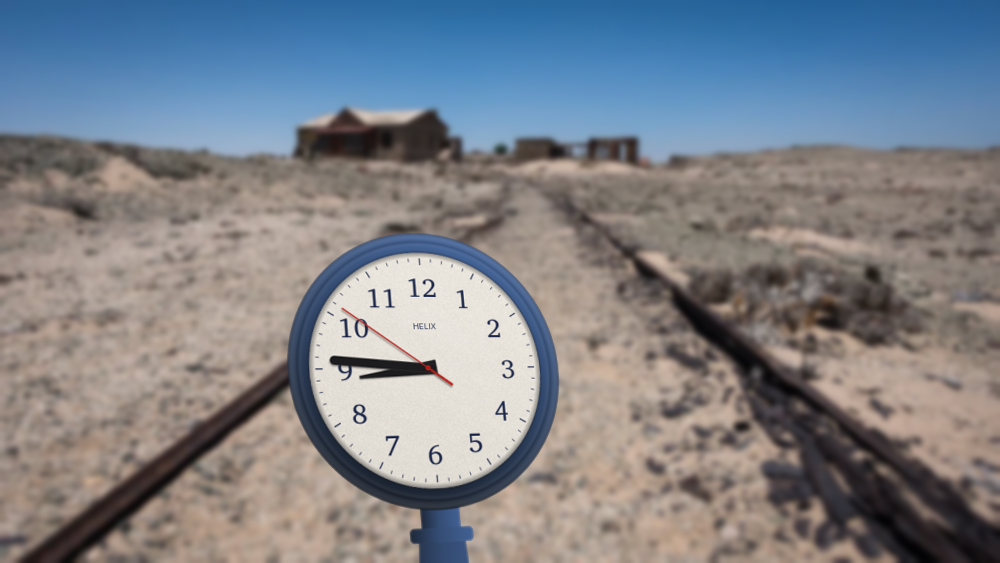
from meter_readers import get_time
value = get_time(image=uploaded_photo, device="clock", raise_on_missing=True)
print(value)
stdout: 8:45:51
